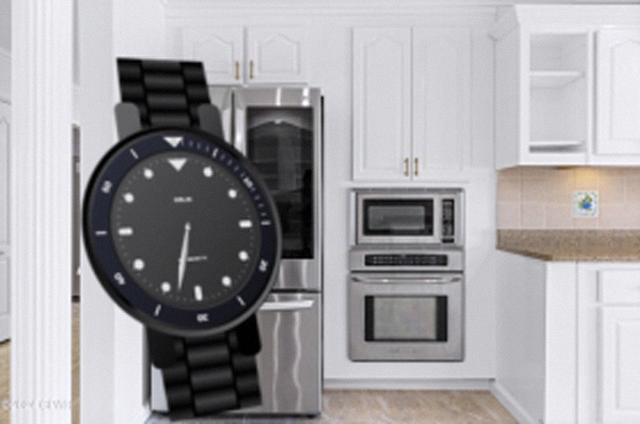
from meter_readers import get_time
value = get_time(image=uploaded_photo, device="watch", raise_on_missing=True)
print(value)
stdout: 6:33
